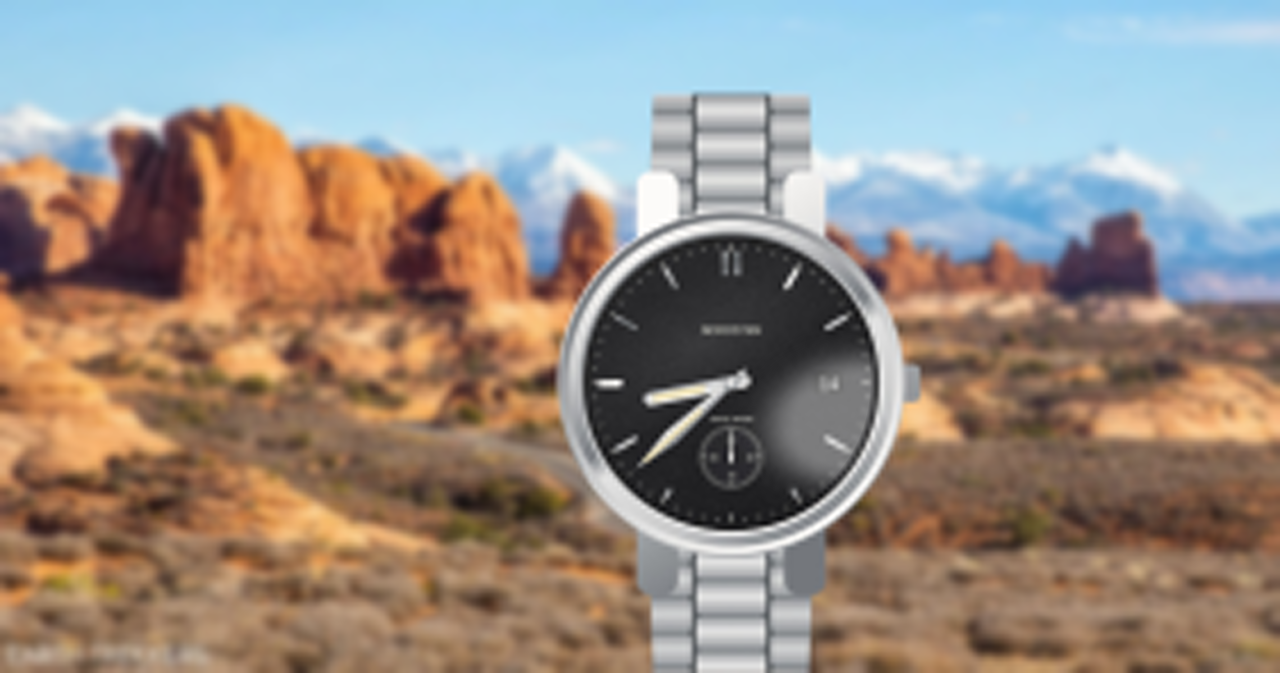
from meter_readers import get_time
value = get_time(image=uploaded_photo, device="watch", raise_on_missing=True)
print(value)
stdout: 8:38
